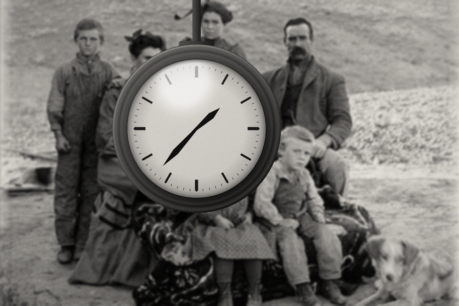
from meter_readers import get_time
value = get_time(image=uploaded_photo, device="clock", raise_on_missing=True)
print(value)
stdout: 1:37
